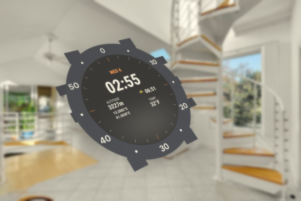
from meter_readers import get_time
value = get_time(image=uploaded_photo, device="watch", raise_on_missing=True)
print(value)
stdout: 2:55
